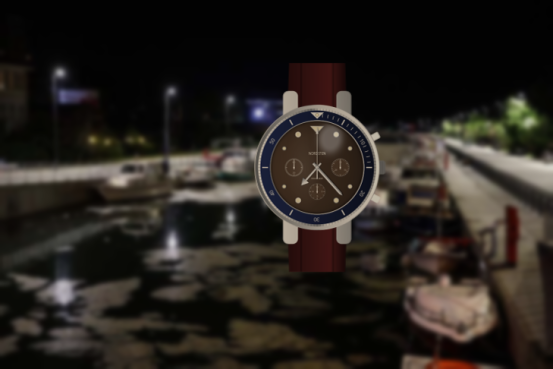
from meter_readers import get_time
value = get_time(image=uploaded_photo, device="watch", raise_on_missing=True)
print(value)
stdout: 7:23
